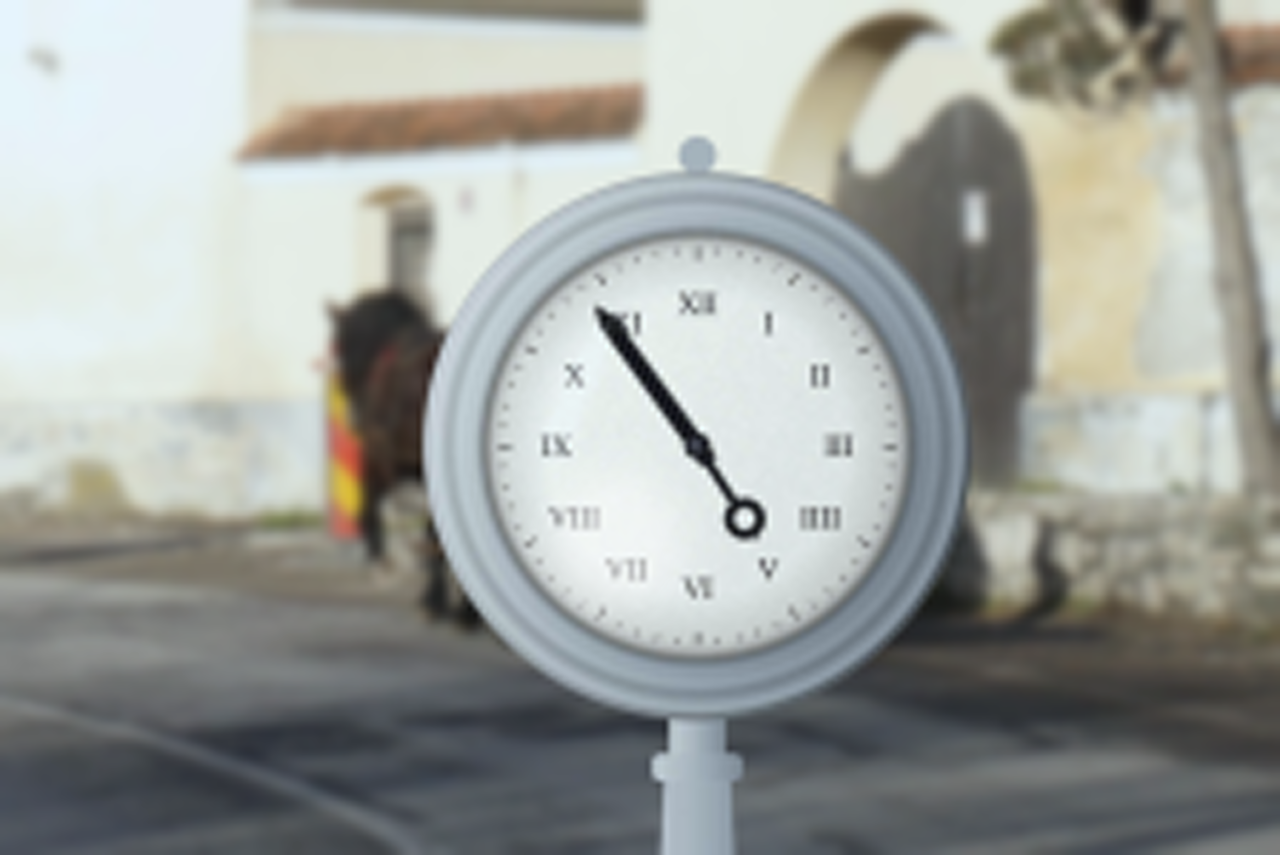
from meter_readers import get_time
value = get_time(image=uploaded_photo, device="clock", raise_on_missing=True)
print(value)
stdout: 4:54
